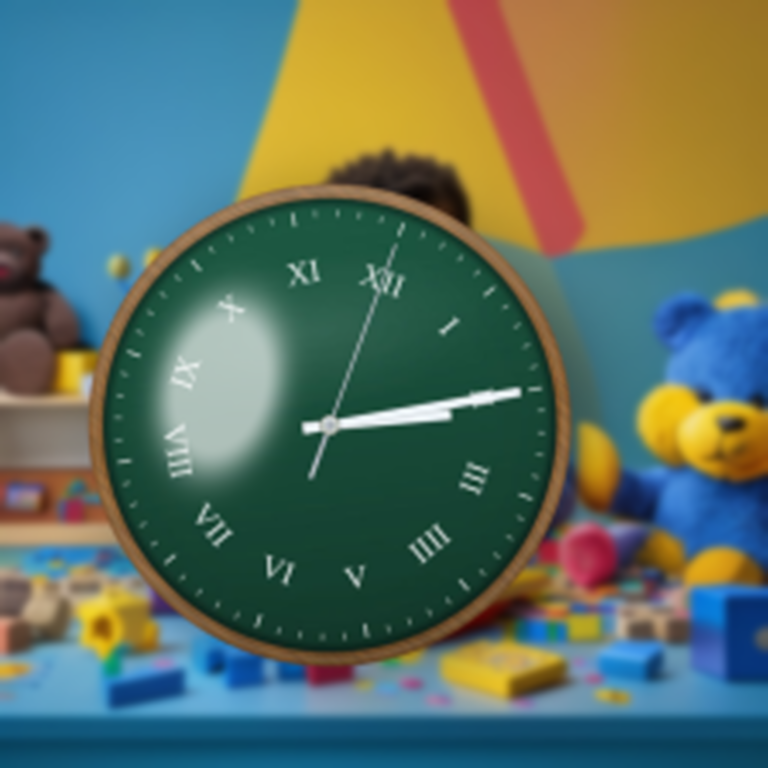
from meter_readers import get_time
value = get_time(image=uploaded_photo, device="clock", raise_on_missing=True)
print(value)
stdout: 2:10:00
